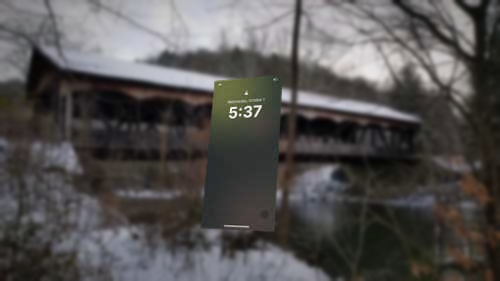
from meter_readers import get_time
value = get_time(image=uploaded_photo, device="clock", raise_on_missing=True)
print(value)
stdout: 5:37
